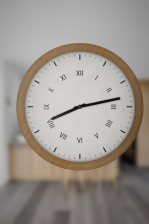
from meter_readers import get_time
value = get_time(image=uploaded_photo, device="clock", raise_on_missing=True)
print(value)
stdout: 8:13
